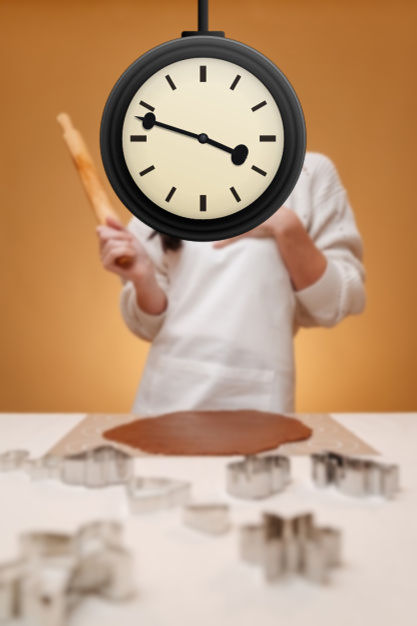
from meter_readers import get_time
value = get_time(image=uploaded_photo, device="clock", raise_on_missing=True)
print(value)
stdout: 3:48
